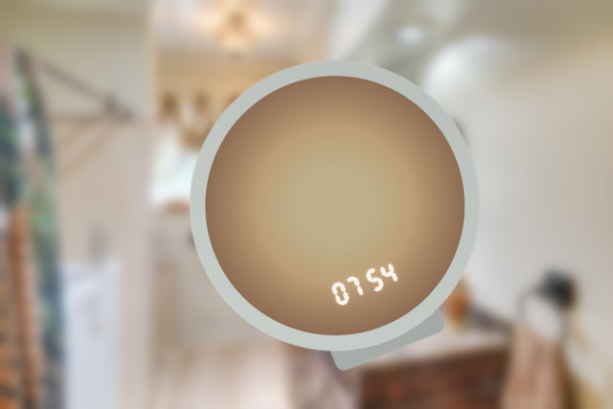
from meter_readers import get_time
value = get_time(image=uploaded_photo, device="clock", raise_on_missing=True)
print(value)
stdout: 7:54
